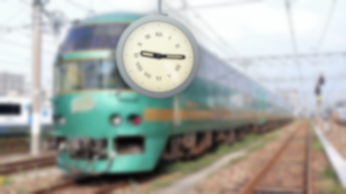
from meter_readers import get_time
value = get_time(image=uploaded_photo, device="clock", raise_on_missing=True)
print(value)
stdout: 9:15
